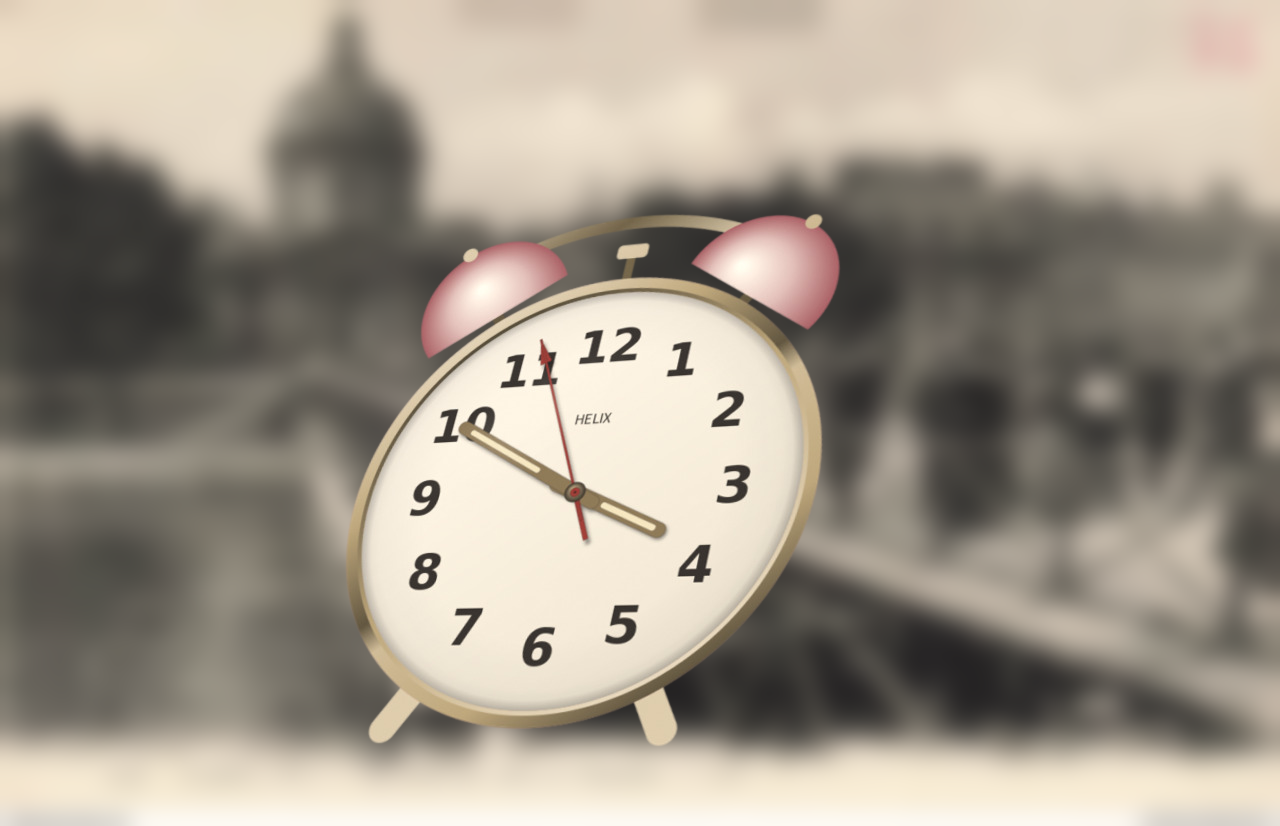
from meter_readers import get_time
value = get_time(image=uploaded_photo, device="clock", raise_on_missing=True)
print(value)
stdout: 3:49:56
